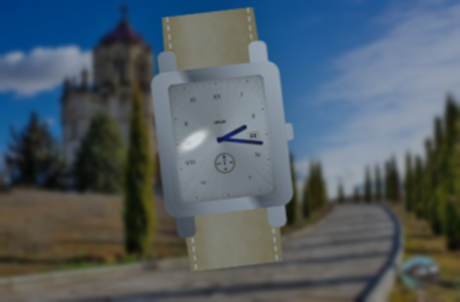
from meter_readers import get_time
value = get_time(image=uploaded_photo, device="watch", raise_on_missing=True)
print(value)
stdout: 2:17
